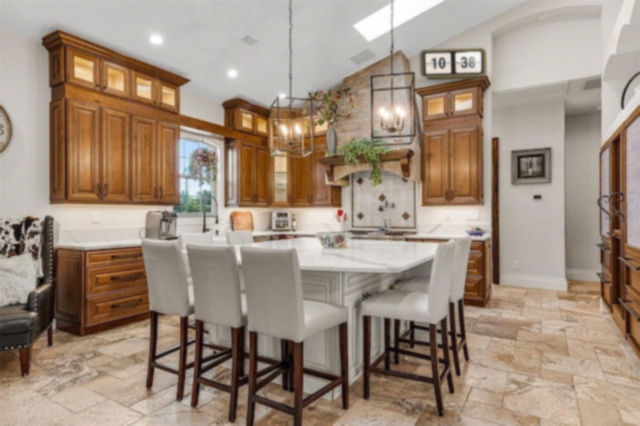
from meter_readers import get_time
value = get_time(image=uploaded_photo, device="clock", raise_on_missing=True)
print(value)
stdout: 10:38
